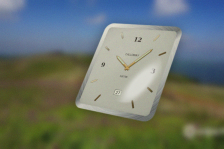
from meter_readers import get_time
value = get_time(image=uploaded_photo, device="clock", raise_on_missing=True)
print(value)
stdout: 10:07
